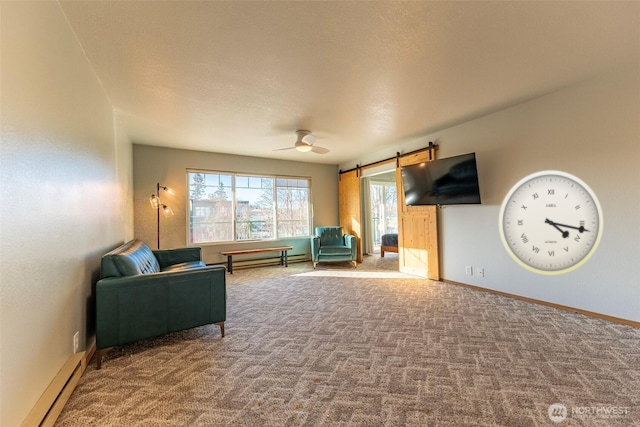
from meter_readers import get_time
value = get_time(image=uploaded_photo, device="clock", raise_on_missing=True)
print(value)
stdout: 4:17
